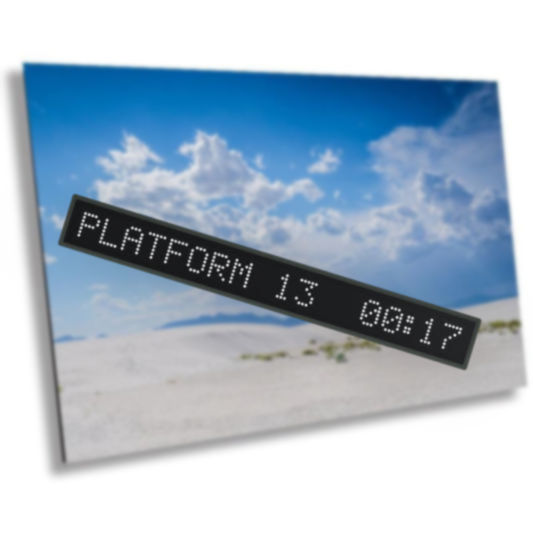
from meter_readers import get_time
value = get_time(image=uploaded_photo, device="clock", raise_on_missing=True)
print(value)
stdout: 0:17
